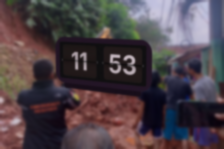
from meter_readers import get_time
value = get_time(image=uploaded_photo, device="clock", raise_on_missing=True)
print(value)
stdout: 11:53
